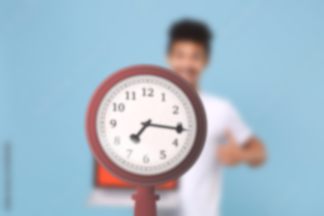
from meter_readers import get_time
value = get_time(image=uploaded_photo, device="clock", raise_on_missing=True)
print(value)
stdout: 7:16
